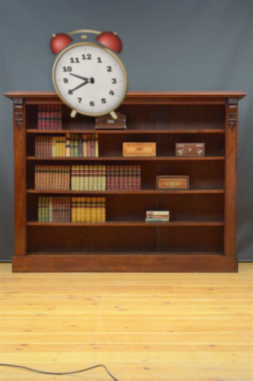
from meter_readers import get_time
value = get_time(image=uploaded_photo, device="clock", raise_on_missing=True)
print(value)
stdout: 9:40
